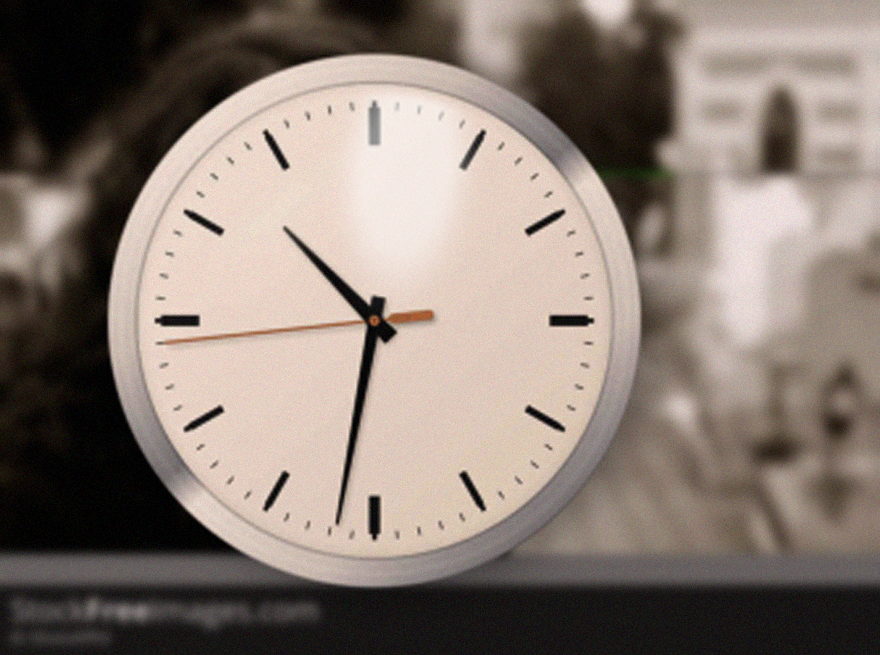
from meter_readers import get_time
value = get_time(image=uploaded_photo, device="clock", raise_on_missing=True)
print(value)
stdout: 10:31:44
